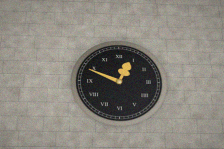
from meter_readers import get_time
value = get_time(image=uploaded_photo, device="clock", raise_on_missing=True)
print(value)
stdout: 12:49
